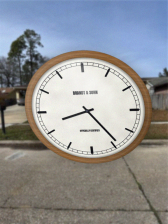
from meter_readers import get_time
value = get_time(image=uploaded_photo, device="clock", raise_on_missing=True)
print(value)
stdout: 8:24
